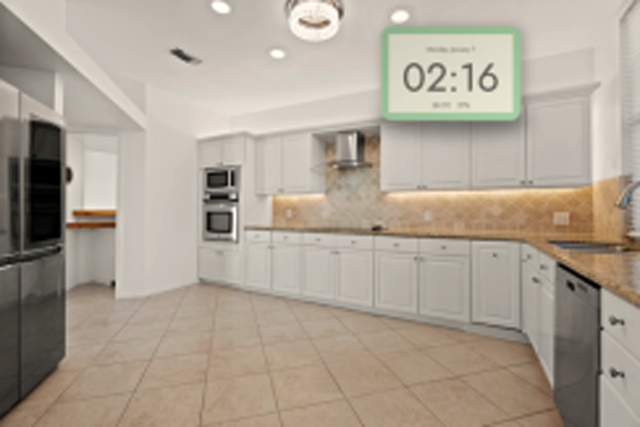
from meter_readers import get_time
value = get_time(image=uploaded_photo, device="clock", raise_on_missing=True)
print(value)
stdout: 2:16
